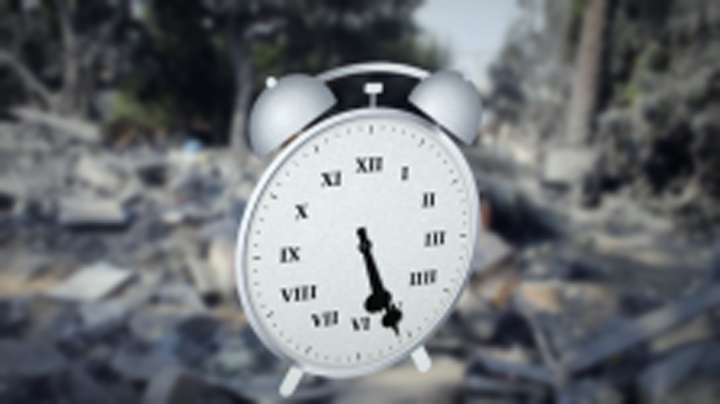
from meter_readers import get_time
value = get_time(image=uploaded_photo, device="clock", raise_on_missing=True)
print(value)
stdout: 5:26
